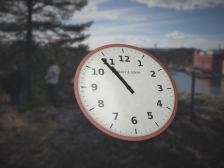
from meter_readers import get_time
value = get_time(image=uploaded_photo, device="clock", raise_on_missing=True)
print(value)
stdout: 10:54
